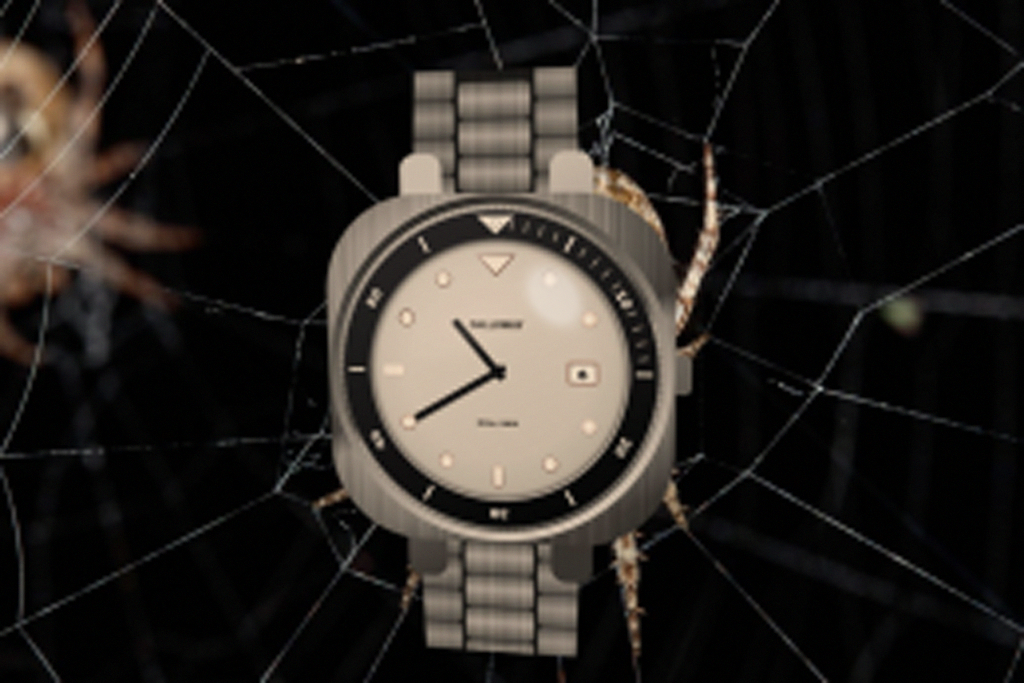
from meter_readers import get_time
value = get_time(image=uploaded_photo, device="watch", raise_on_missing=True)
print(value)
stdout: 10:40
